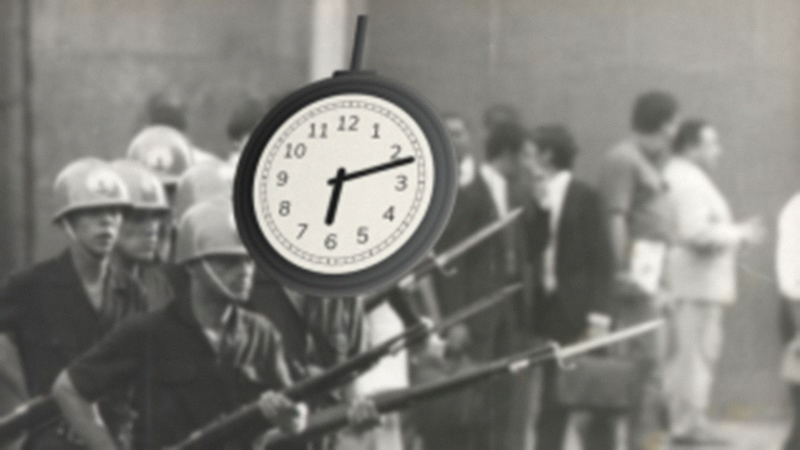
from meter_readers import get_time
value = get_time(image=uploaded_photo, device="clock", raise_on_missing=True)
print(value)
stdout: 6:12
